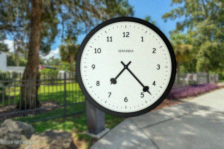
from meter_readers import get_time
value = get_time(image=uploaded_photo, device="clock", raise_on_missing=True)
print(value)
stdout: 7:23
